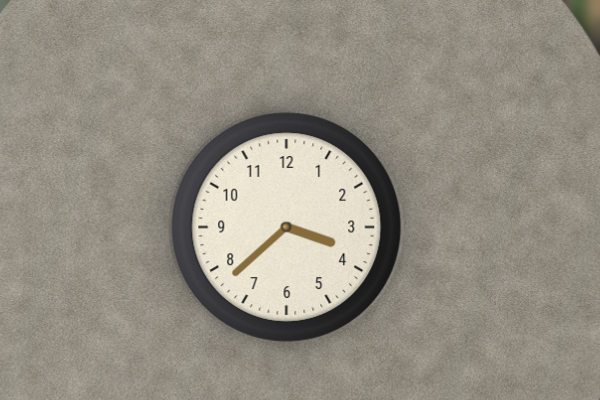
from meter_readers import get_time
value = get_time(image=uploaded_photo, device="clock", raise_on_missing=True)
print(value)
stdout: 3:38
